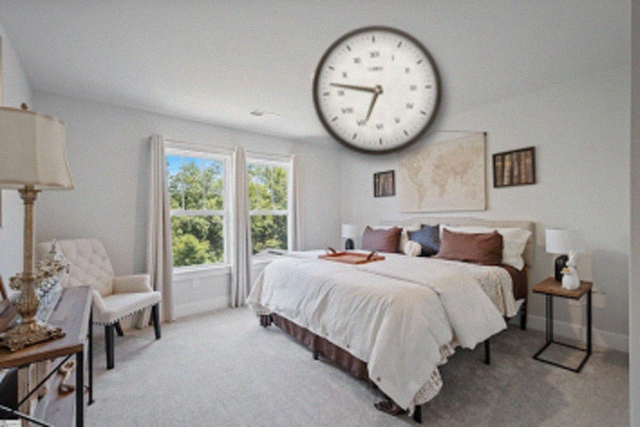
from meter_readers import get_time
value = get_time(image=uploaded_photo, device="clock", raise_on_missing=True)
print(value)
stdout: 6:47
